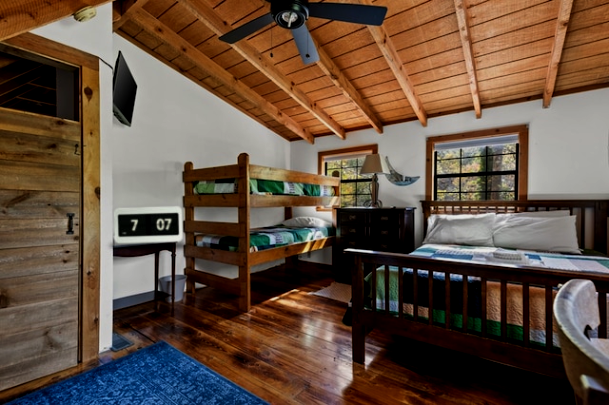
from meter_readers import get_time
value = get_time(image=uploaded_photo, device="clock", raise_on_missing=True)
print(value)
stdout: 7:07
